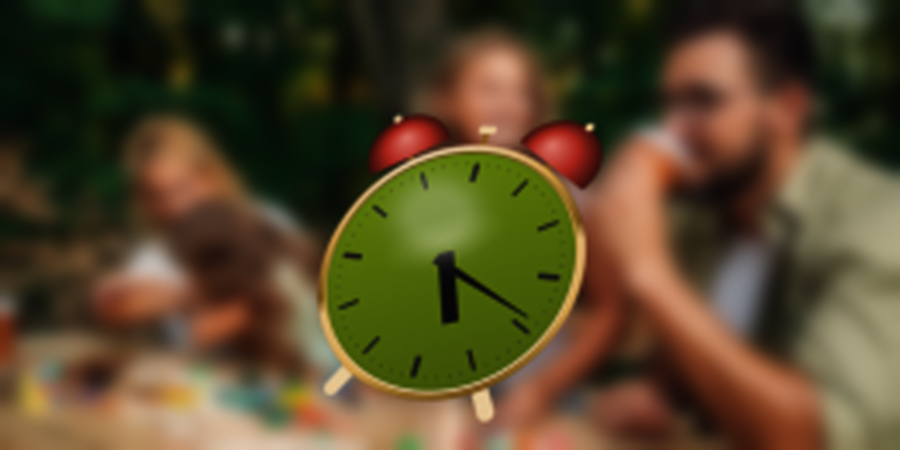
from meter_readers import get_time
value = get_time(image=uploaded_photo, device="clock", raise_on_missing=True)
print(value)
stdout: 5:19
